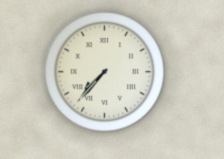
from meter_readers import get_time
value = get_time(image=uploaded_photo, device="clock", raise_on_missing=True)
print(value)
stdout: 7:37
